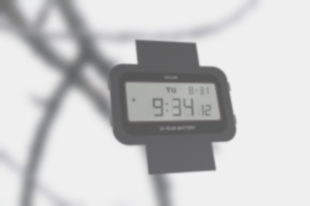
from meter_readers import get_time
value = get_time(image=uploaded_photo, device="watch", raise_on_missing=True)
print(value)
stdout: 9:34:12
